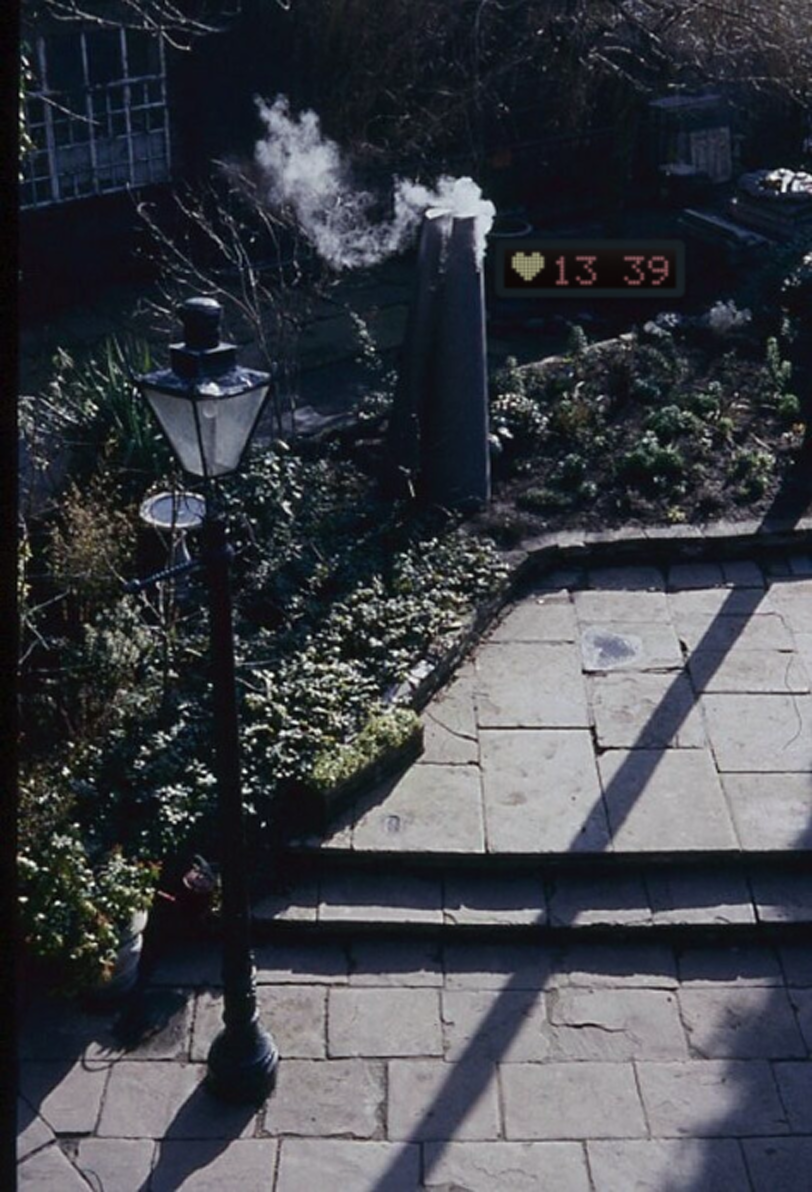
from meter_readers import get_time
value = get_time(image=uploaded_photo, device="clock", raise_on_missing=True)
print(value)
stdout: 13:39
